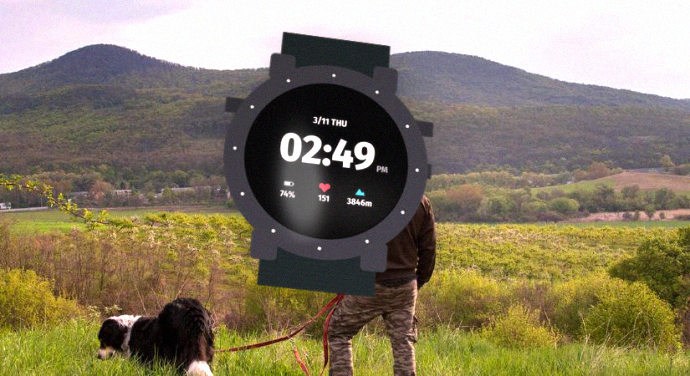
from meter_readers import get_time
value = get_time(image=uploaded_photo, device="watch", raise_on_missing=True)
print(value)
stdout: 2:49
